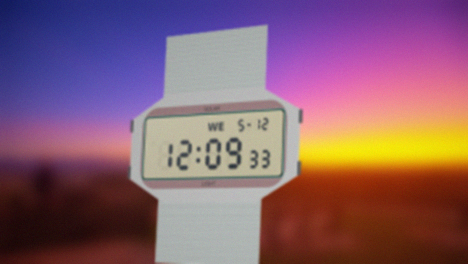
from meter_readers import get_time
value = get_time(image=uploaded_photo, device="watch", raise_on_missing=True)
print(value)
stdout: 12:09:33
